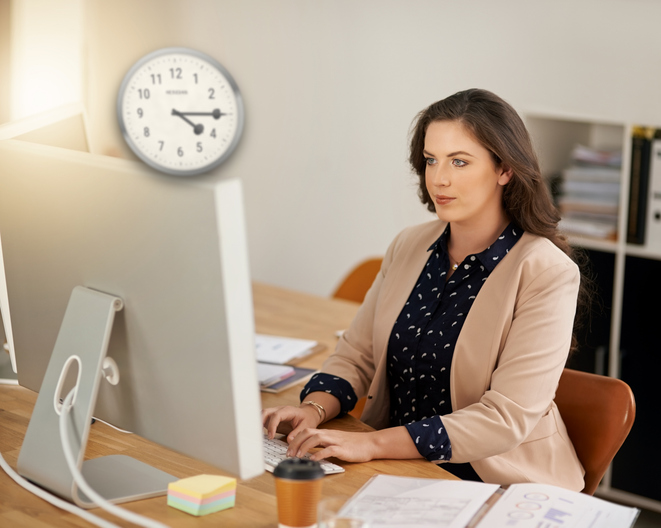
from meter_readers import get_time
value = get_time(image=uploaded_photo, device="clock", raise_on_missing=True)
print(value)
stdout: 4:15
